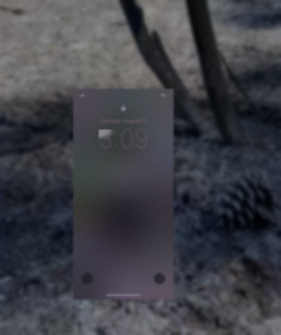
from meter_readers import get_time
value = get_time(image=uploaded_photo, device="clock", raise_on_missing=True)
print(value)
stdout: 3:09
